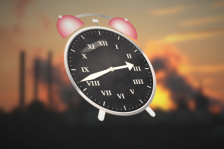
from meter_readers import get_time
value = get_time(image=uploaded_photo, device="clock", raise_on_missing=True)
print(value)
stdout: 2:42
